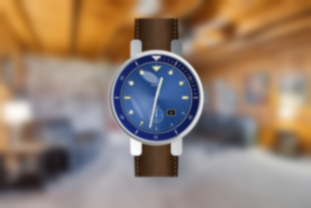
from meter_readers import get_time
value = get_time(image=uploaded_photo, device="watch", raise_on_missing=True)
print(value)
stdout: 12:32
